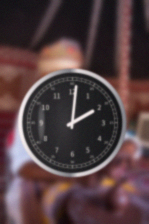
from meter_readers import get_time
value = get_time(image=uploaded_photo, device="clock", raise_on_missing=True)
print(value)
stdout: 2:01
